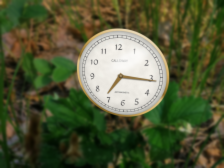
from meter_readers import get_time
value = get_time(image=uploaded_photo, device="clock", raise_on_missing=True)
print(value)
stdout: 7:16
